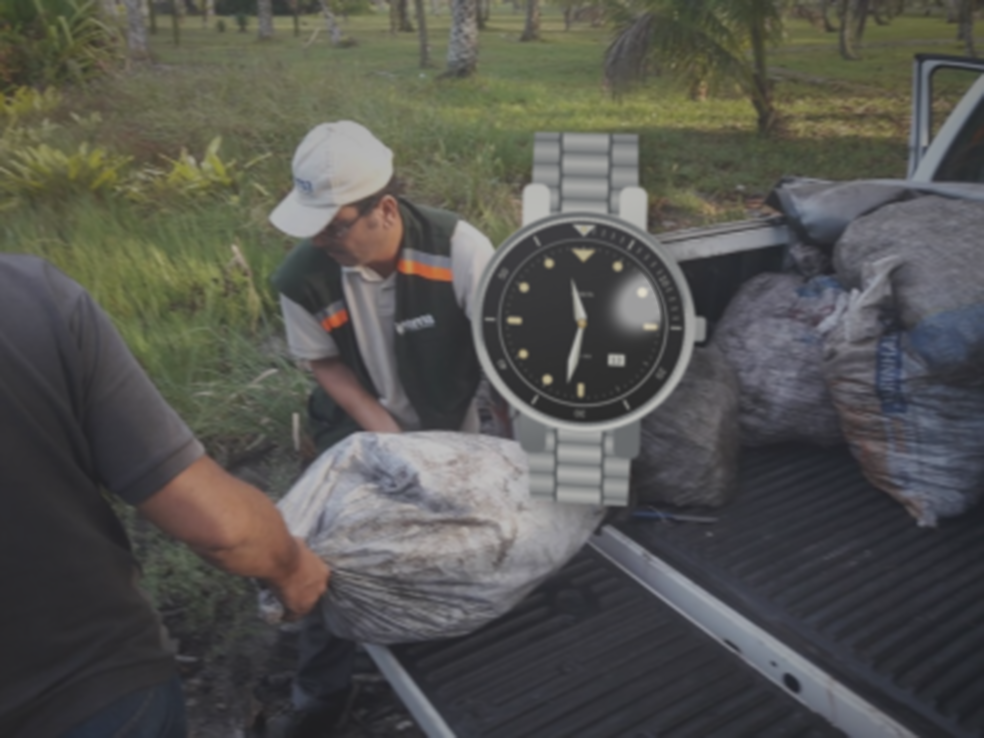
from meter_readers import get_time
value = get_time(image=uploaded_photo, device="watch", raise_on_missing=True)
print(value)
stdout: 11:32
